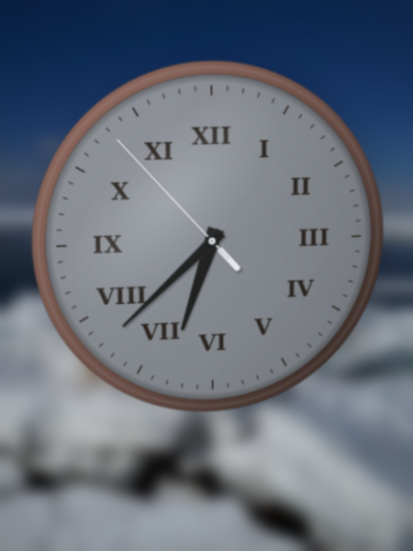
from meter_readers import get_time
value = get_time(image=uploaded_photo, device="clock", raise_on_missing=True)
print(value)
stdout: 6:37:53
